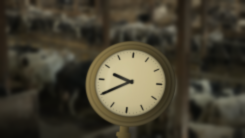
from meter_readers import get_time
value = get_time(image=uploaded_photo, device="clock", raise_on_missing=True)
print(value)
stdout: 9:40
